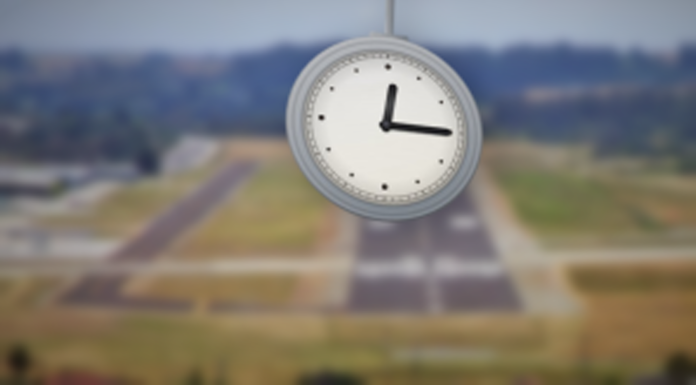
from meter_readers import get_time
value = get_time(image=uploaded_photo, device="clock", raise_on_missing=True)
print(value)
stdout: 12:15
